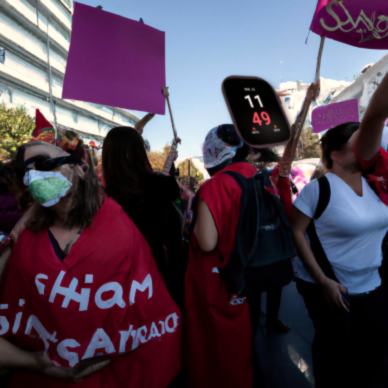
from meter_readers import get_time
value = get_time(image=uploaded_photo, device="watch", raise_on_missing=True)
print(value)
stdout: 11:49
